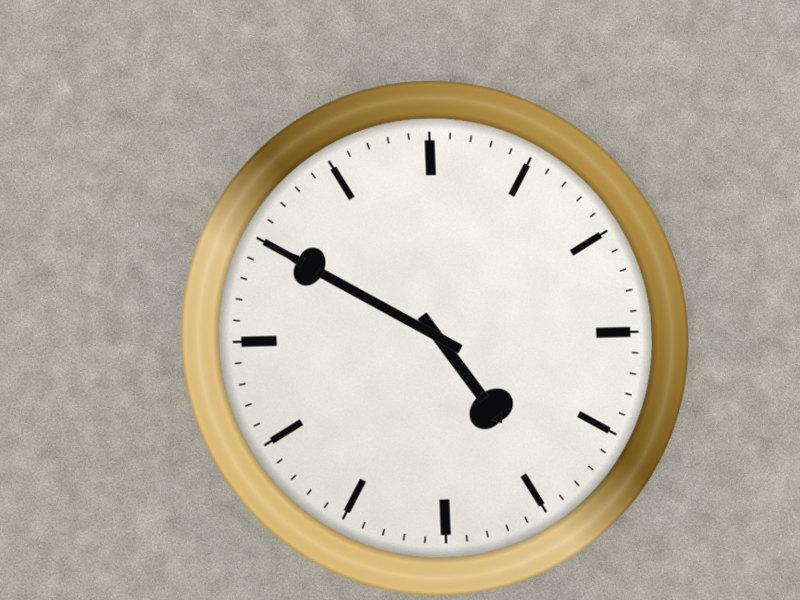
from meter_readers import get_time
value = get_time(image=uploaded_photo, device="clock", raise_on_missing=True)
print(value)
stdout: 4:50
